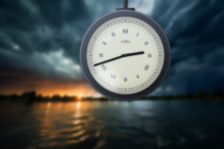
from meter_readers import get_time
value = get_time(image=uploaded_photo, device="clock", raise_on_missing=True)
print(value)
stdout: 2:42
